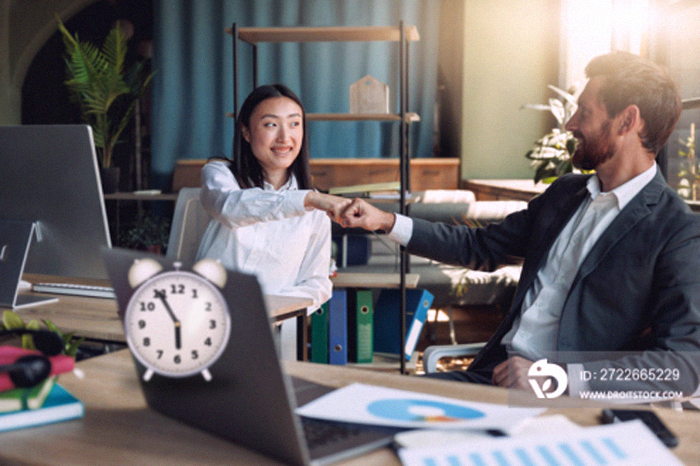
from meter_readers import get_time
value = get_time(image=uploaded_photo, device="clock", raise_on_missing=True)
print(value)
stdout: 5:55
